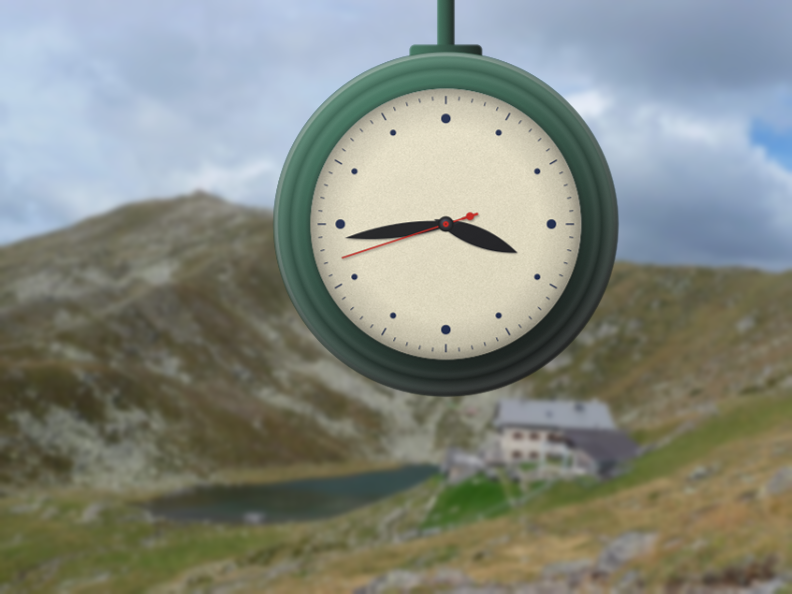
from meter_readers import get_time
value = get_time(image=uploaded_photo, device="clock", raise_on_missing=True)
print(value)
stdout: 3:43:42
